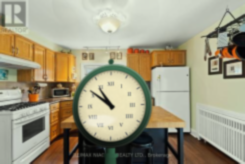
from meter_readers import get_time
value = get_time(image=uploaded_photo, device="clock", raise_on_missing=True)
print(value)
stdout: 10:51
